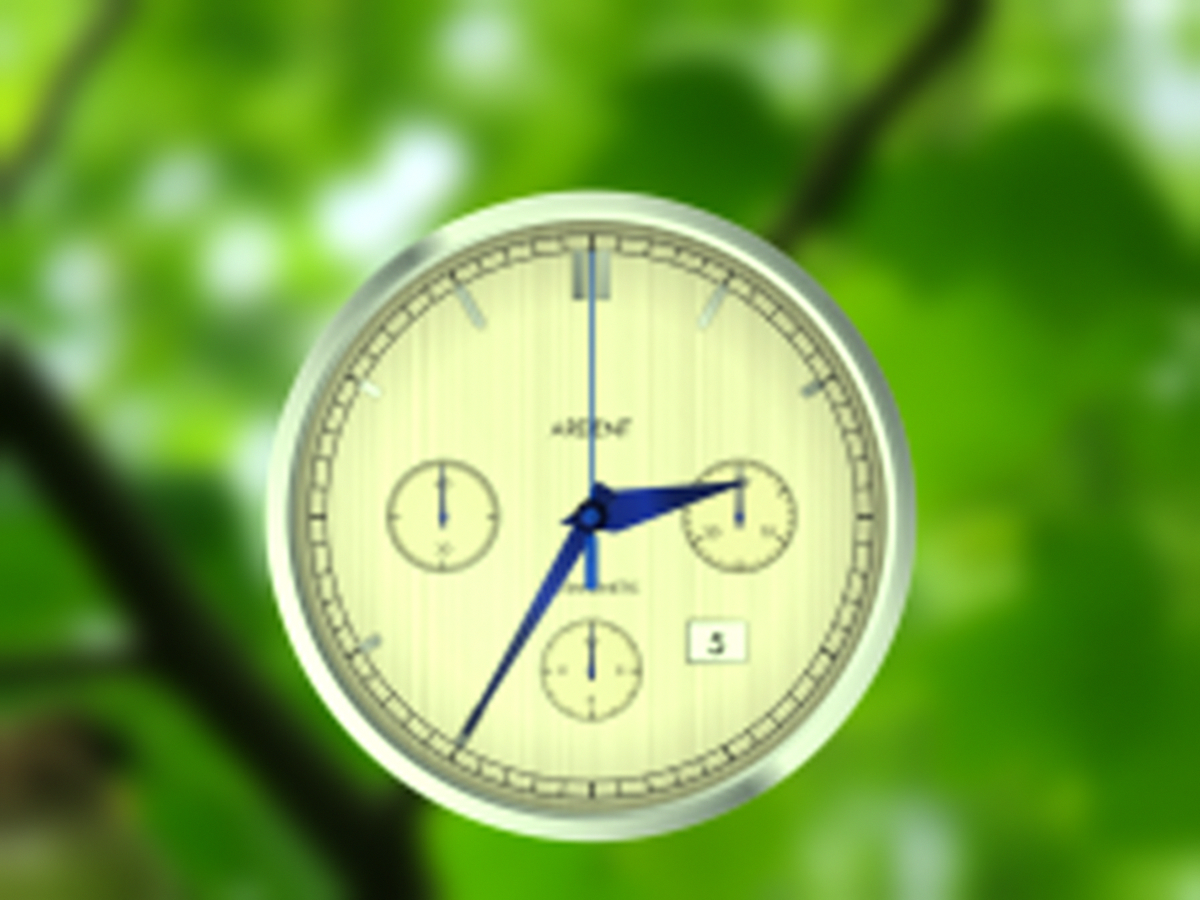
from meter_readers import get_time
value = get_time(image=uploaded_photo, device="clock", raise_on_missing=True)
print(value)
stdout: 2:35
